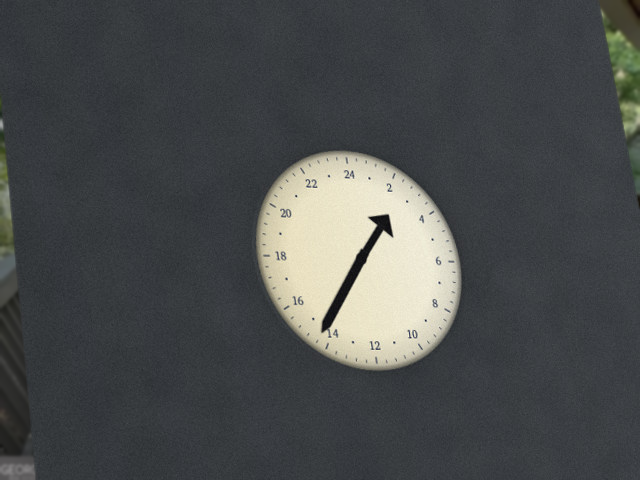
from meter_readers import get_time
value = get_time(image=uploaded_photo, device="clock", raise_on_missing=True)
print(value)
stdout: 2:36
